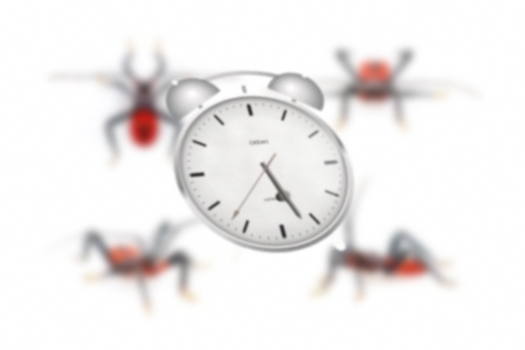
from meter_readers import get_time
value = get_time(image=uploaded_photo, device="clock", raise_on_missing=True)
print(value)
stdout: 5:26:37
